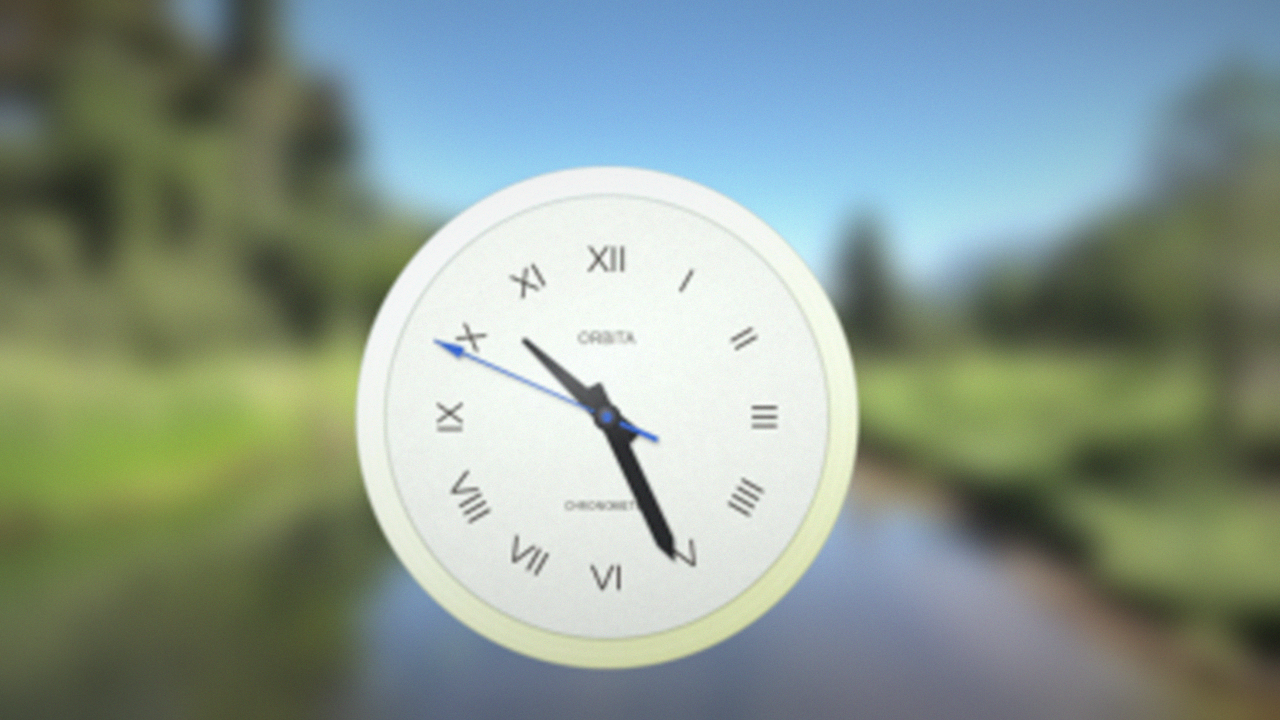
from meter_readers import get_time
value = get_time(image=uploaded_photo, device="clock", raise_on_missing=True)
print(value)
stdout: 10:25:49
